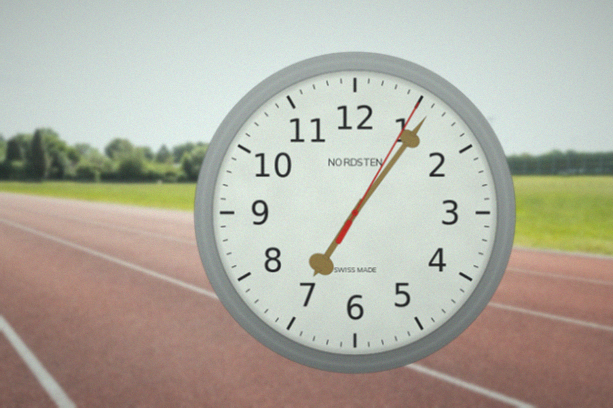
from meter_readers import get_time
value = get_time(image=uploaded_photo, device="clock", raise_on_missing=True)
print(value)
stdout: 7:06:05
